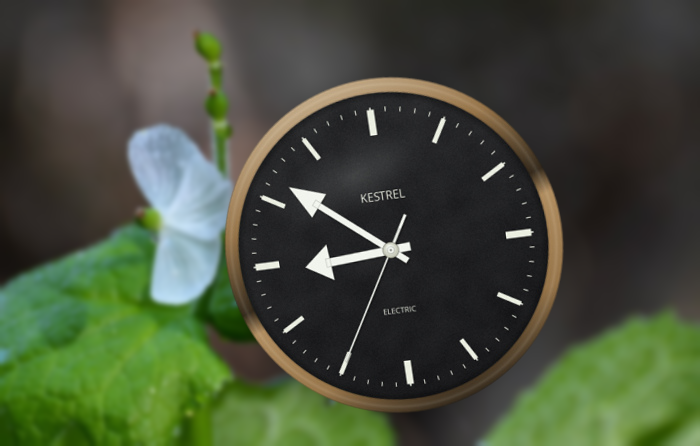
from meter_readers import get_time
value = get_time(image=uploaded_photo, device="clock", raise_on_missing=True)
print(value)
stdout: 8:51:35
